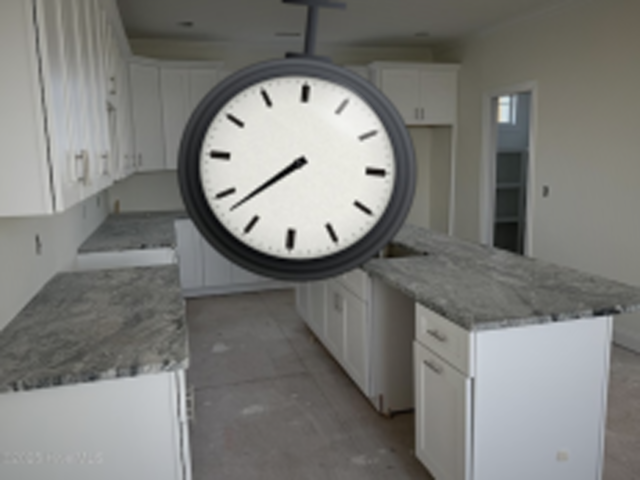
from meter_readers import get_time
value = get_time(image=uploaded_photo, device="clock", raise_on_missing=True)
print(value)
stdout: 7:38
